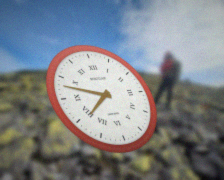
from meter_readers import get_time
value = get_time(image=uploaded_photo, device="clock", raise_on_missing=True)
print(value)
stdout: 7:48
